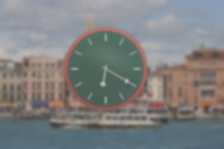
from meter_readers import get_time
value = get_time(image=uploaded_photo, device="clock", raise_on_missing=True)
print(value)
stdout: 6:20
